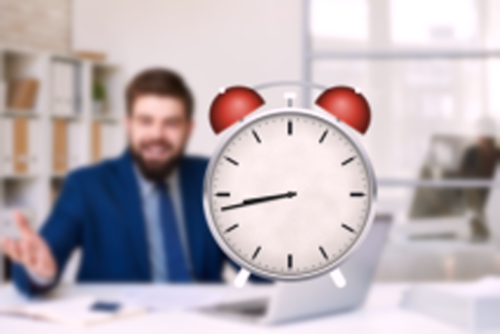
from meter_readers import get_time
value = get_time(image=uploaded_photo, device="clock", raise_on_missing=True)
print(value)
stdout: 8:43
